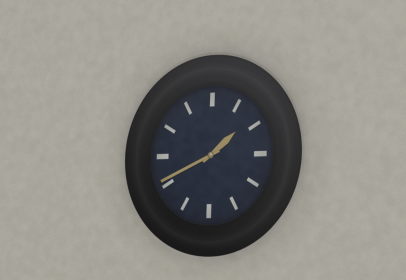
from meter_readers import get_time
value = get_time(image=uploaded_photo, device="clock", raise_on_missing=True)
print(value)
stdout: 1:41
